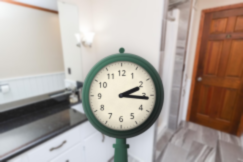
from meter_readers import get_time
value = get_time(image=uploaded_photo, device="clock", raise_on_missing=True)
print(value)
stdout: 2:16
